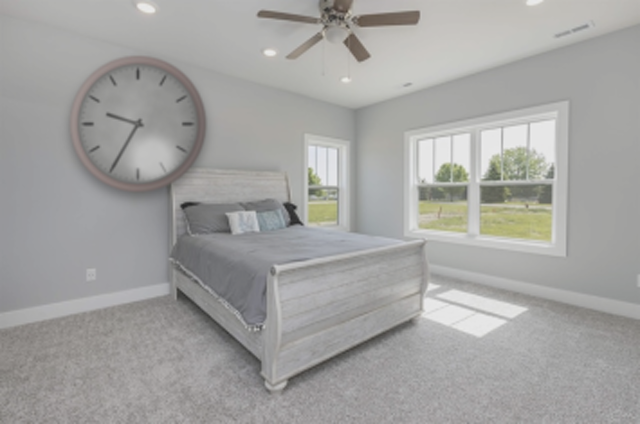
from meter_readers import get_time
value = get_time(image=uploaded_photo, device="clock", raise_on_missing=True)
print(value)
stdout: 9:35
